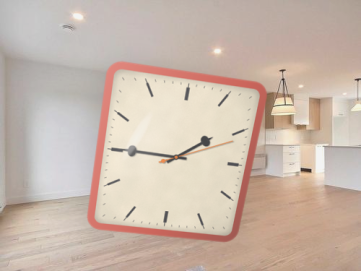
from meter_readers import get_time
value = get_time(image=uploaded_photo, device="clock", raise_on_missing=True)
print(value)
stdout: 1:45:11
